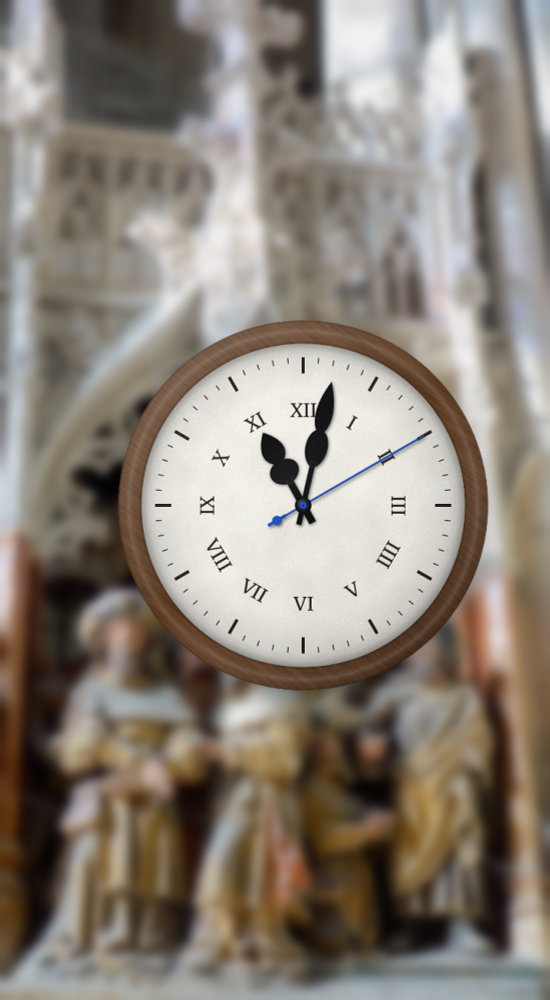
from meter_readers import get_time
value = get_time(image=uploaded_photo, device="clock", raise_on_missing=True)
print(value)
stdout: 11:02:10
